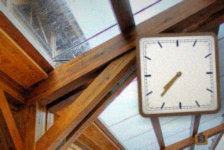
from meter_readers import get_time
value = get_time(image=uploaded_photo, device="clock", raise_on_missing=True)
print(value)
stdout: 7:37
